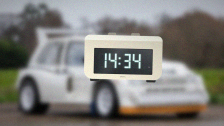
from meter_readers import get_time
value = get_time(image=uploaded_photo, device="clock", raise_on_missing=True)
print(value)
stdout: 14:34
